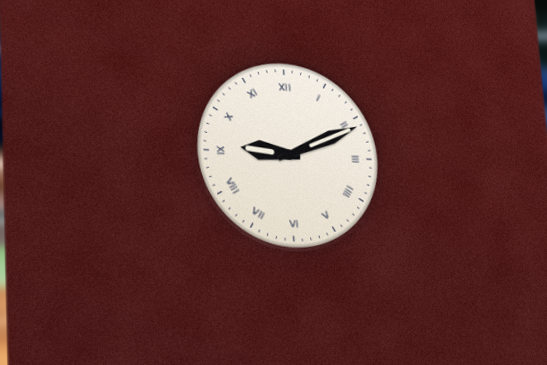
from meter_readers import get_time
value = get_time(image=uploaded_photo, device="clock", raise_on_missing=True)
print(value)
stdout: 9:11
